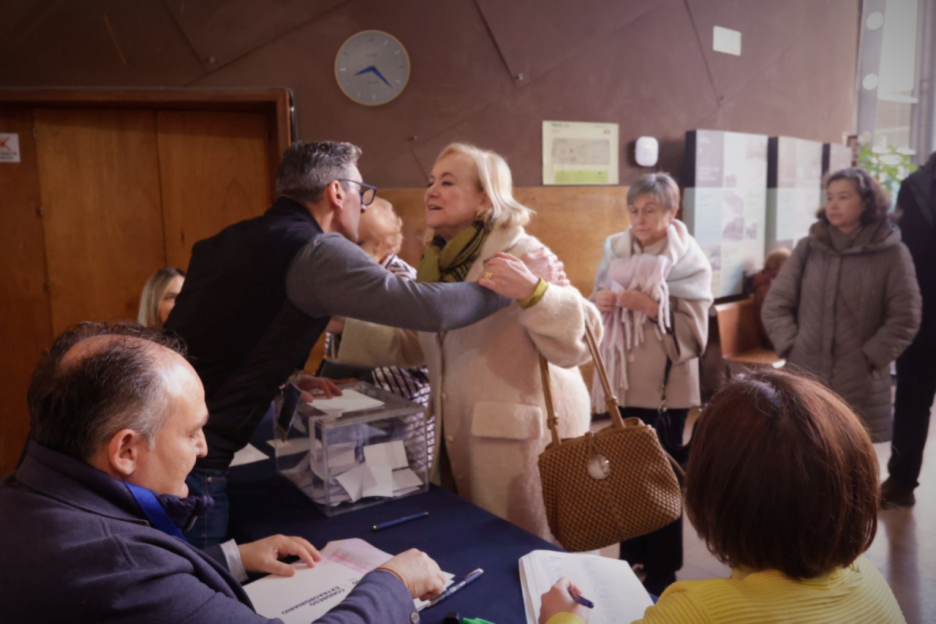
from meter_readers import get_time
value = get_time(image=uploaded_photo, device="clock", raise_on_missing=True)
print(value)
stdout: 8:23
